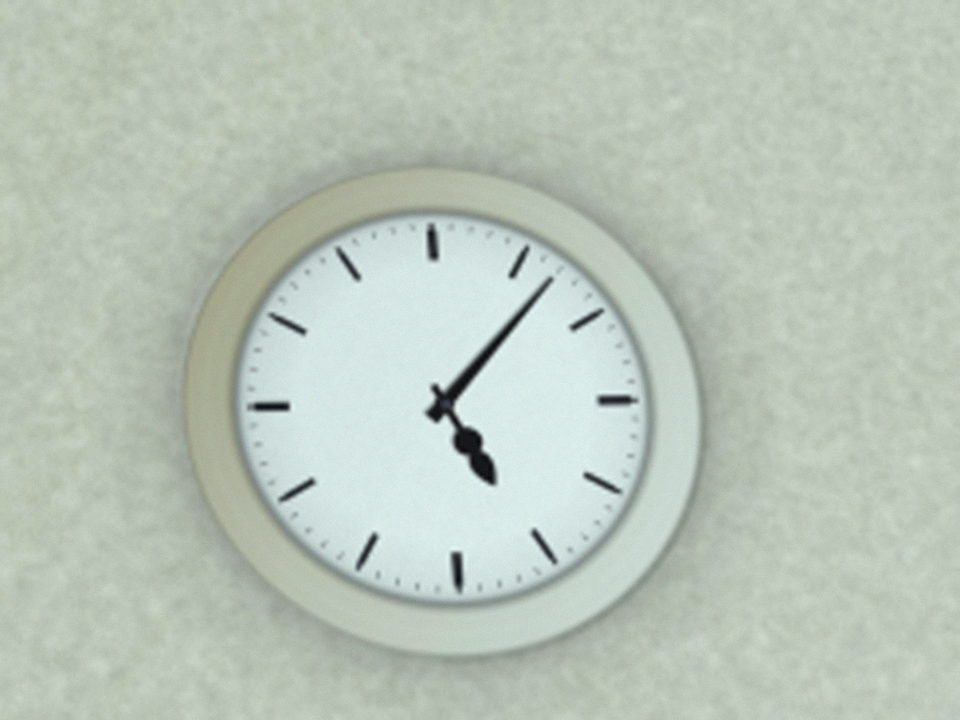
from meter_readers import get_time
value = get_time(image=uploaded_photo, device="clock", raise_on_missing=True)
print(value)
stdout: 5:07
